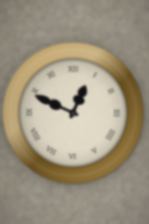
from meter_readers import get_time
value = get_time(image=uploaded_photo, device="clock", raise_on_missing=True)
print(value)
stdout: 12:49
